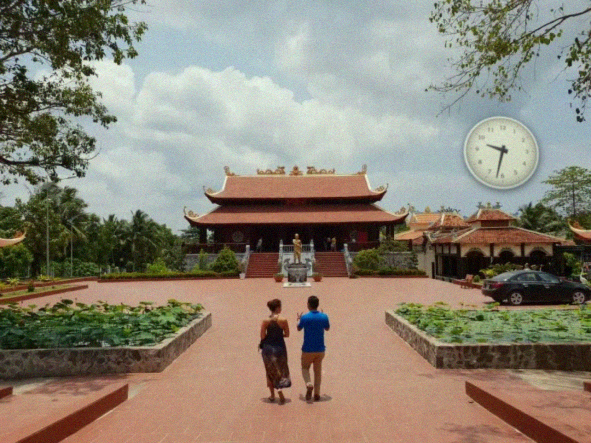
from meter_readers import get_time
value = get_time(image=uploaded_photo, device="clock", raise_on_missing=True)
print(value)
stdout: 9:32
